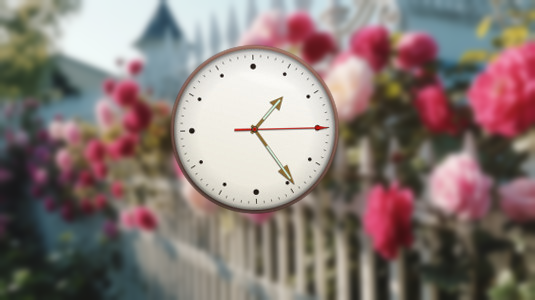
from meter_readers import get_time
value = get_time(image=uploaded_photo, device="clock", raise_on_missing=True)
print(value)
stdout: 1:24:15
